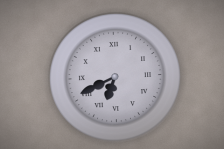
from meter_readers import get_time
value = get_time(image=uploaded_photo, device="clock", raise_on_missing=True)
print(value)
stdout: 6:41
